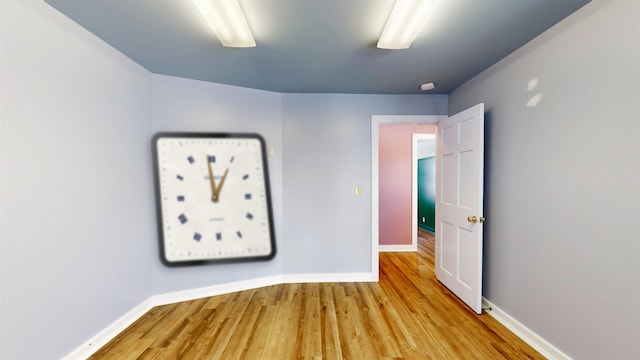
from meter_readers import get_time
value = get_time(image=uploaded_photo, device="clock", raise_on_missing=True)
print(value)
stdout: 12:59
